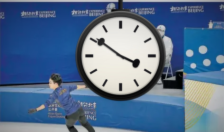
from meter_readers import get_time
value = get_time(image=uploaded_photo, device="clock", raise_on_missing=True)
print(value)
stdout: 3:51
